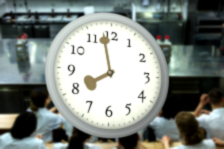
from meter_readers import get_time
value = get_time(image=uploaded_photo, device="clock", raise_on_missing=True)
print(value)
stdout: 7:58
